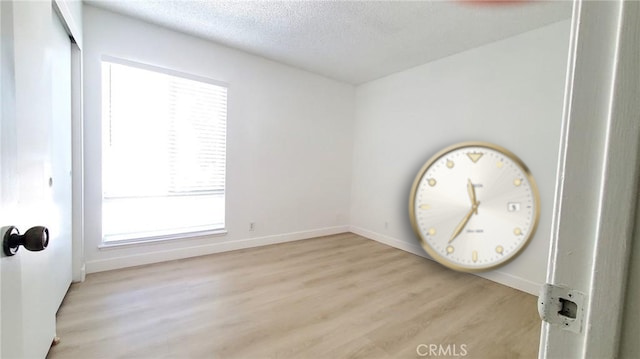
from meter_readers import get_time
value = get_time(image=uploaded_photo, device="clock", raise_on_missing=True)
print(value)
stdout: 11:36
